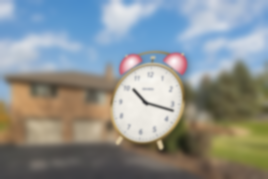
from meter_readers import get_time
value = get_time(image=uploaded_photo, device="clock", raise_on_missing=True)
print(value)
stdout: 10:17
